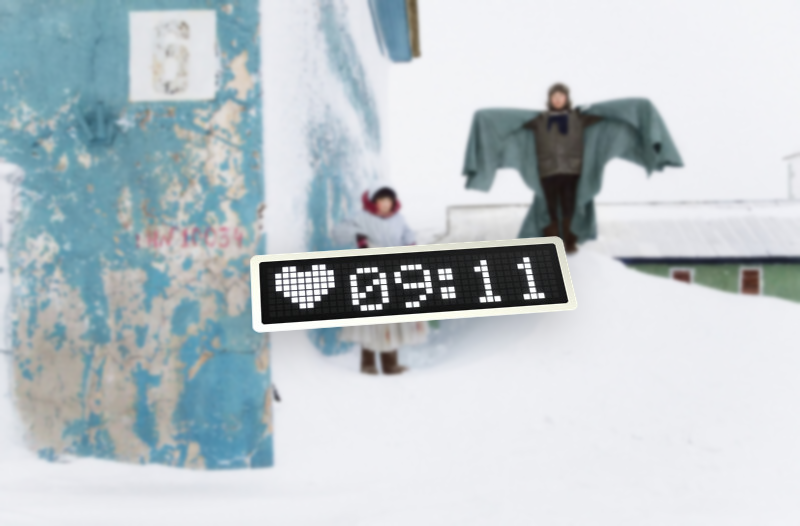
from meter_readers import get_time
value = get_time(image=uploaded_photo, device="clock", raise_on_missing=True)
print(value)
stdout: 9:11
